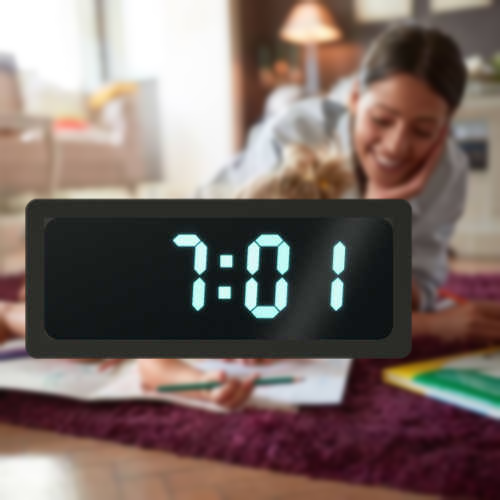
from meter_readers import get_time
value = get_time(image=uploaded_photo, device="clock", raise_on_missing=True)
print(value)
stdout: 7:01
